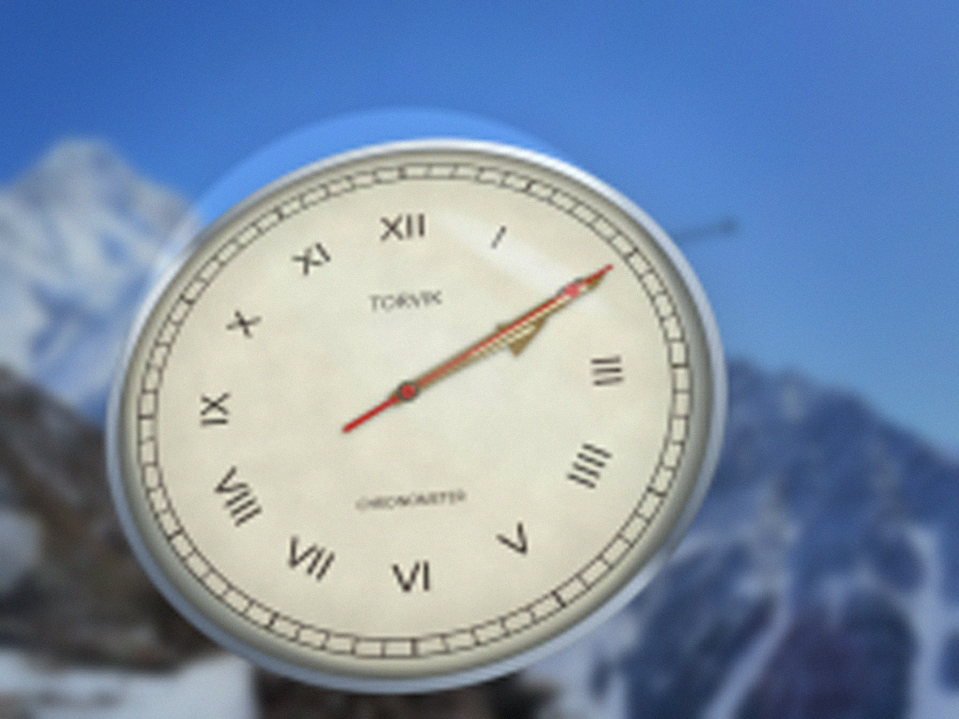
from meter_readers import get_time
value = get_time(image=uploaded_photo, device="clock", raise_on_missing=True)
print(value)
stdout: 2:10:10
